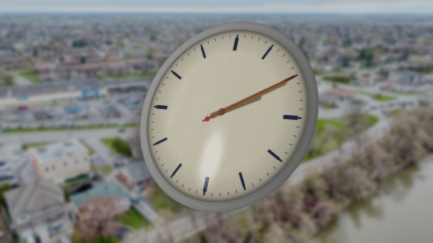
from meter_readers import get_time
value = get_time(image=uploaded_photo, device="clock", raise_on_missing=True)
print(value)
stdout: 2:10:10
